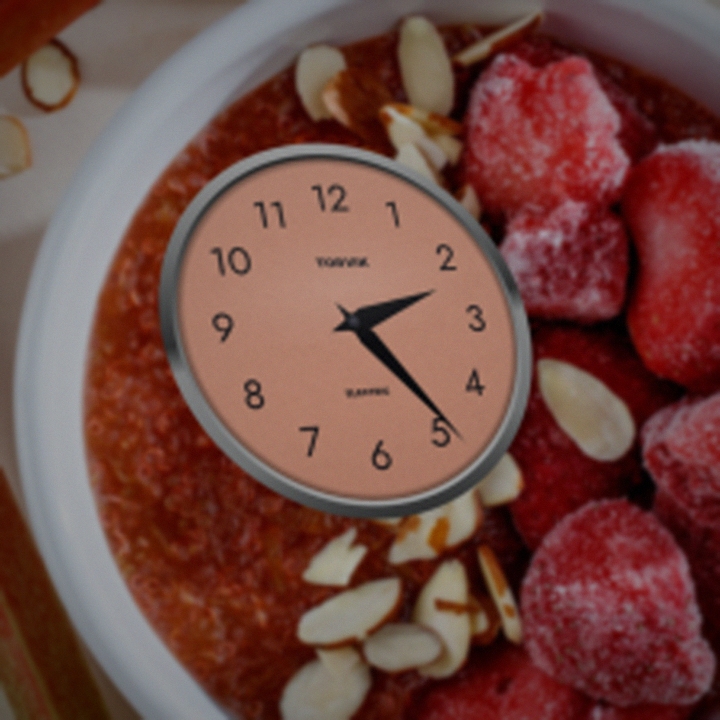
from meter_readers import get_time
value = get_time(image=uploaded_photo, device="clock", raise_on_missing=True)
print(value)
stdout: 2:24
